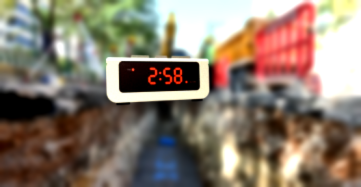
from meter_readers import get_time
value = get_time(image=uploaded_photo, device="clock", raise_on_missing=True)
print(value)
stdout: 2:58
